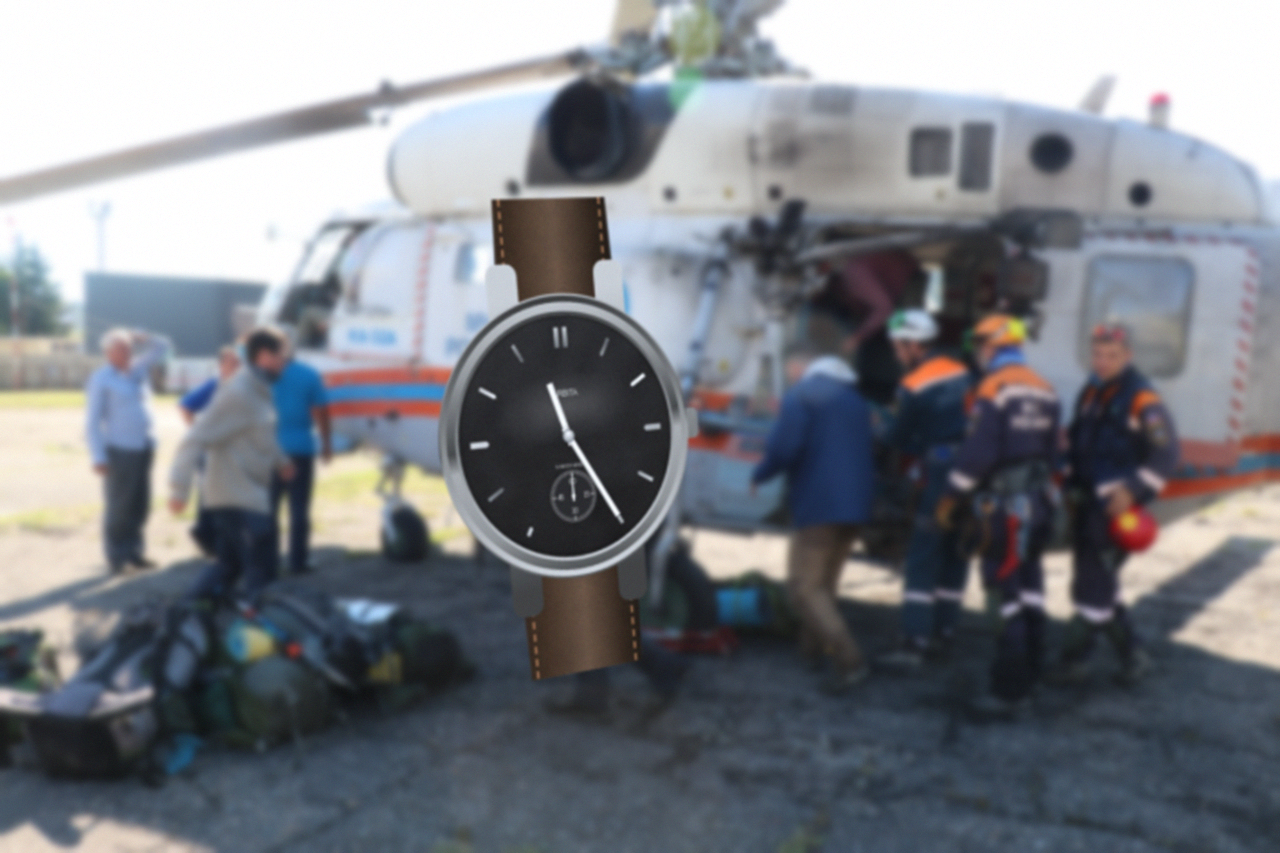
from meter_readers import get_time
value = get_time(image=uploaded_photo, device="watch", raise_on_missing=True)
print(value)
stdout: 11:25
